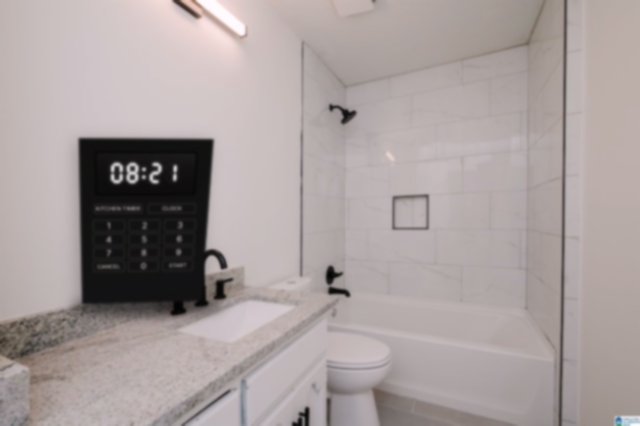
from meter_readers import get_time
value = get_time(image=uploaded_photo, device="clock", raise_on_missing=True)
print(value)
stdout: 8:21
